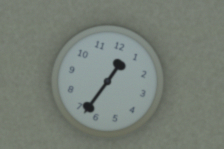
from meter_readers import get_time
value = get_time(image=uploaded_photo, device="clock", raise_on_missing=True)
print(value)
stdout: 12:33
